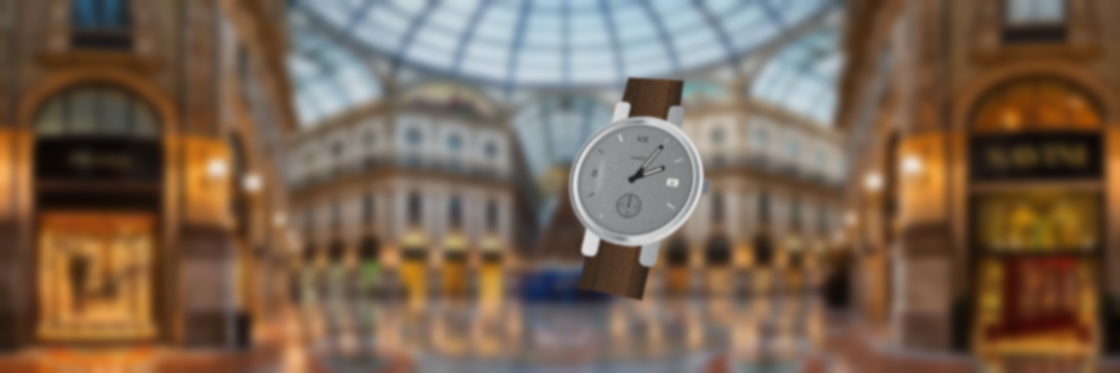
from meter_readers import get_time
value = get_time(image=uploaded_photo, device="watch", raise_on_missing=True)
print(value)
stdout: 2:05
